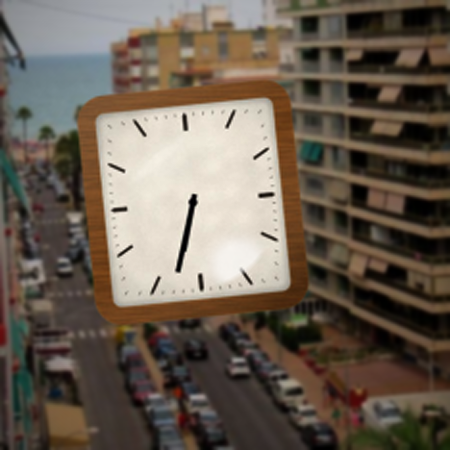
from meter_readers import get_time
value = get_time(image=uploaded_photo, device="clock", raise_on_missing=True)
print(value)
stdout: 6:33
